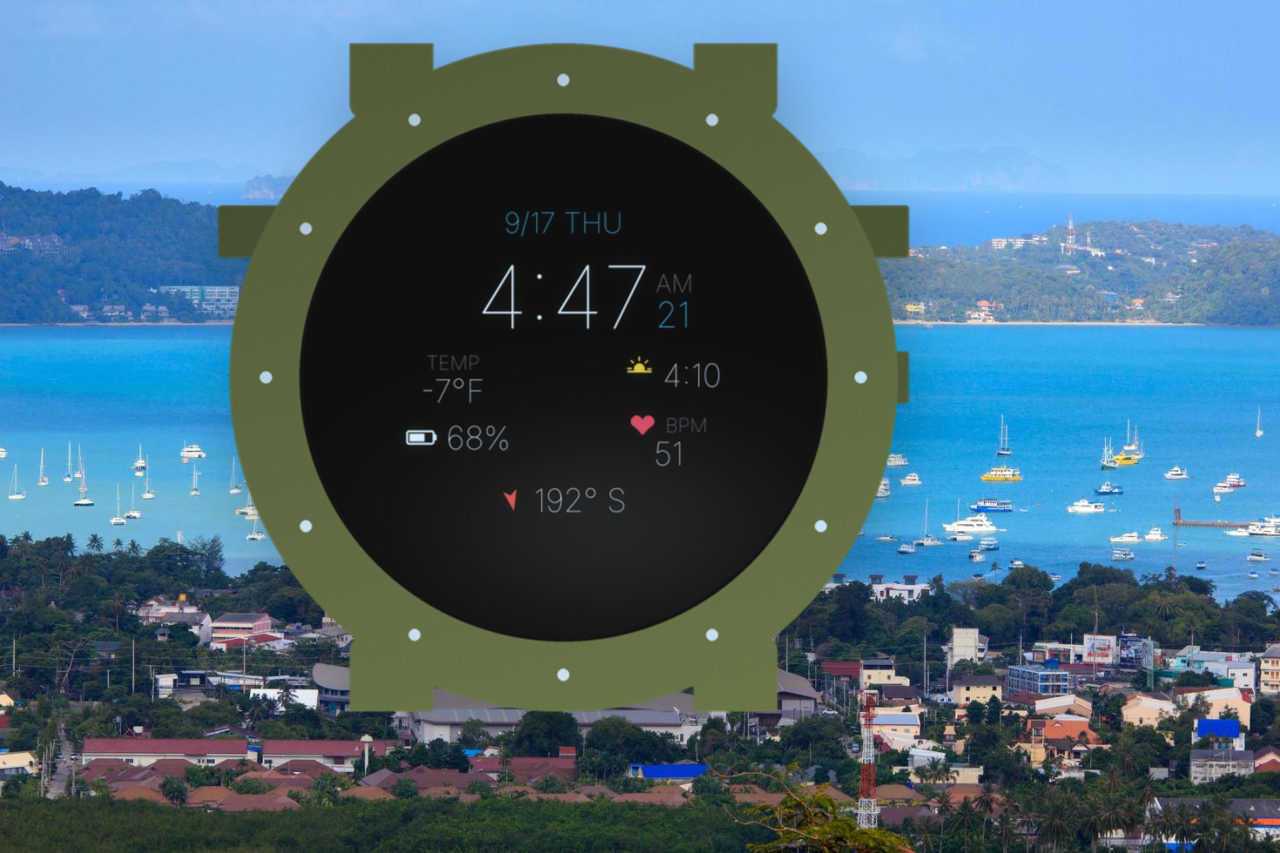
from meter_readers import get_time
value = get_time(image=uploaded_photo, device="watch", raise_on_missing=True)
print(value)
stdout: 4:47:21
